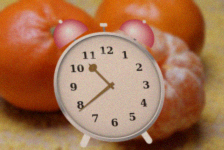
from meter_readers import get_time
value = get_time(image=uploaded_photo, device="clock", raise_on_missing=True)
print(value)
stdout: 10:39
